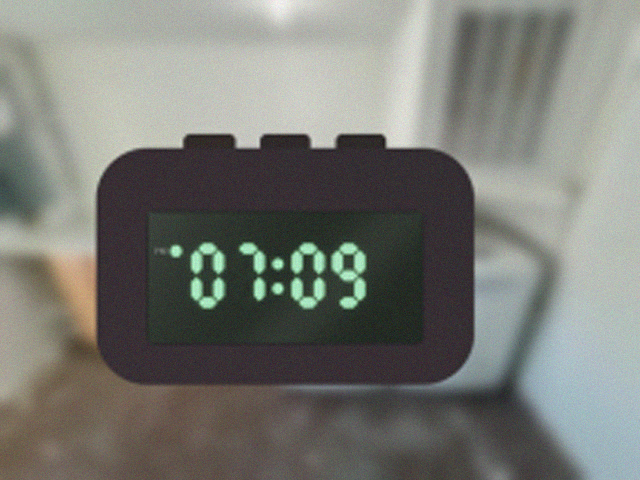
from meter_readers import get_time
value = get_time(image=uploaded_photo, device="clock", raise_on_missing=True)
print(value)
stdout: 7:09
